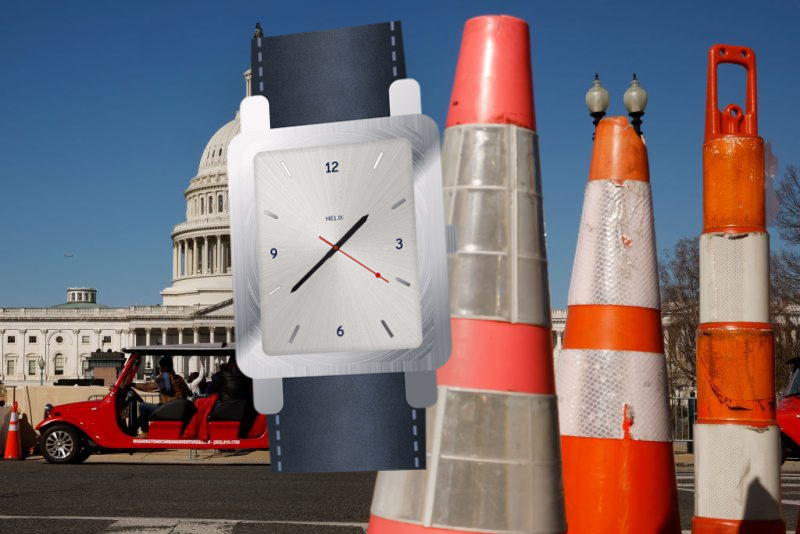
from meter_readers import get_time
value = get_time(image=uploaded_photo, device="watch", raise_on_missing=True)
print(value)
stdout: 1:38:21
